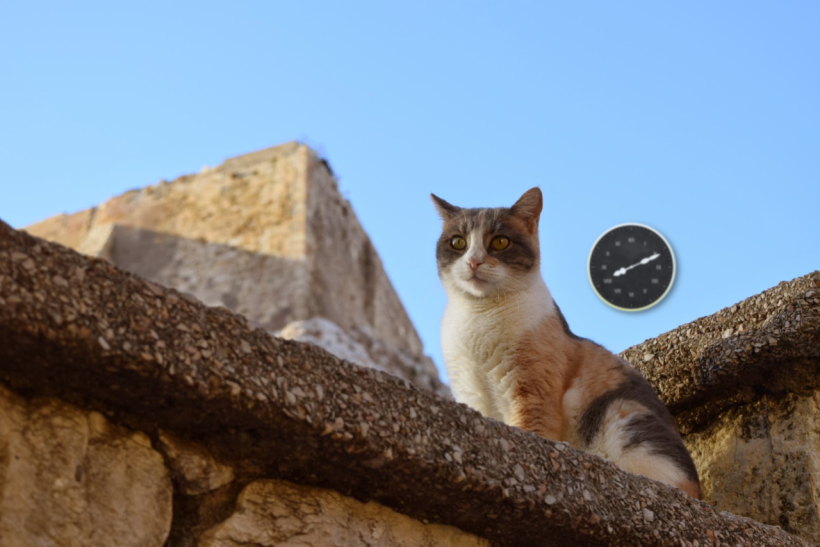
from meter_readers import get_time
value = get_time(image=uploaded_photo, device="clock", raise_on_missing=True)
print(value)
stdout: 8:11
